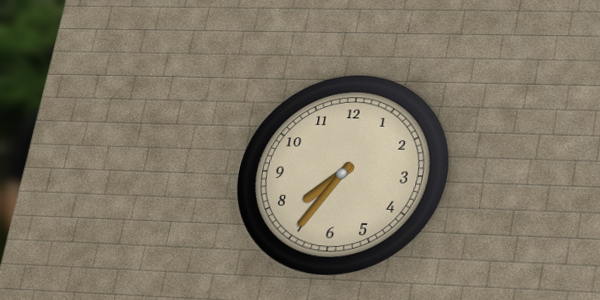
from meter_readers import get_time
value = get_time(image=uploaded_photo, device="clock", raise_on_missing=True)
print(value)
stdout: 7:35
